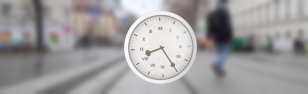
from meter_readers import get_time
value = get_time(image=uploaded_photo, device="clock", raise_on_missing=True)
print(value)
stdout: 8:25
